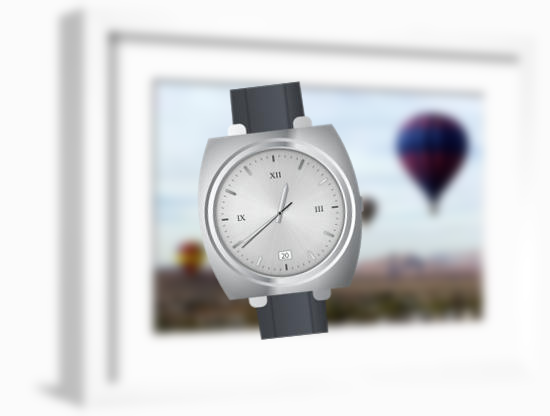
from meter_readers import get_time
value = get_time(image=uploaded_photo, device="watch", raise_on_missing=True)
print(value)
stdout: 12:39:39
